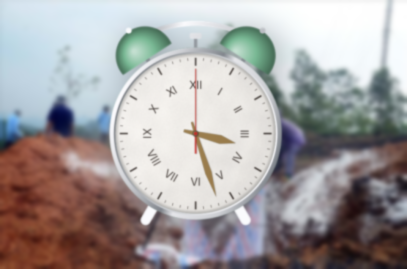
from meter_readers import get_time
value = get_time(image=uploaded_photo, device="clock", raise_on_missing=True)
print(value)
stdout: 3:27:00
